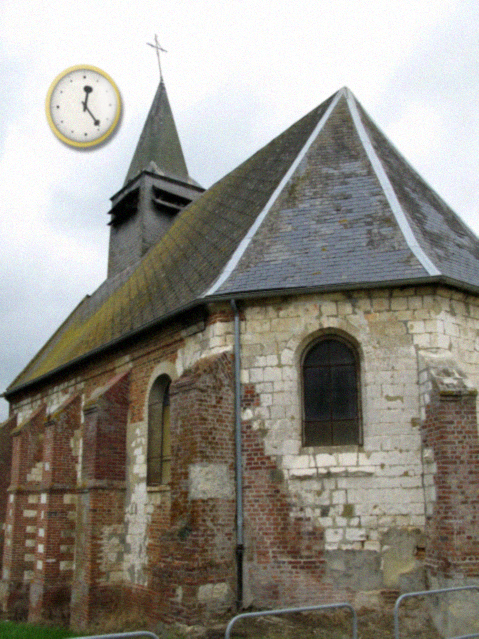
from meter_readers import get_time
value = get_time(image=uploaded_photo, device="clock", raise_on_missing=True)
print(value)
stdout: 12:24
